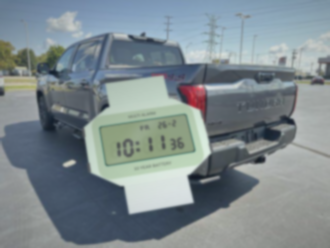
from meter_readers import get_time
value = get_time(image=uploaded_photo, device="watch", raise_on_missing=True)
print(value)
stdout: 10:11:36
